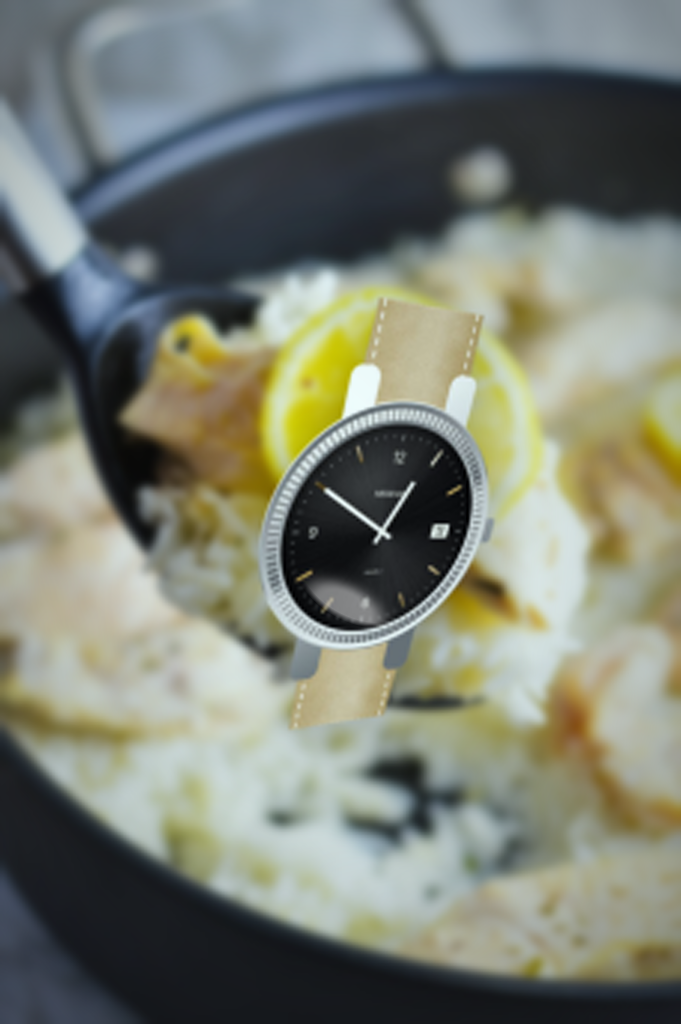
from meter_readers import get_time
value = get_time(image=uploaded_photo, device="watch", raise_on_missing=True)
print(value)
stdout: 12:50
